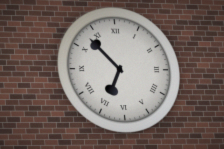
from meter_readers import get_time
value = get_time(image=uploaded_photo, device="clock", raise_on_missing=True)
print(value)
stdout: 6:53
